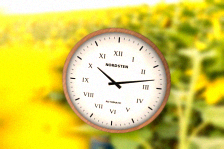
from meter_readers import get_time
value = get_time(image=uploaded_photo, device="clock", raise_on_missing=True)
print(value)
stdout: 10:13
